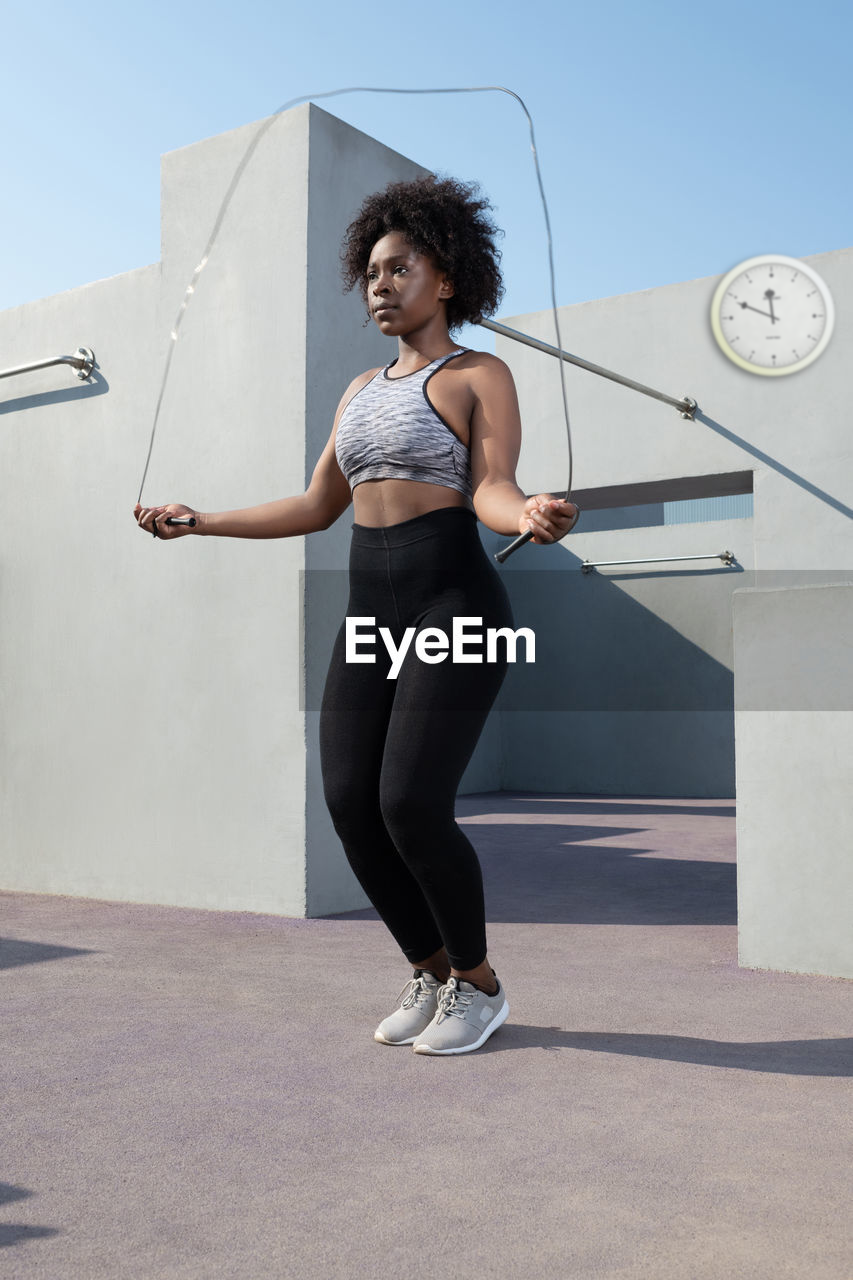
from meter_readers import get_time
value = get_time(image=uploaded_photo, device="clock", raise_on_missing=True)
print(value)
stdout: 11:49
